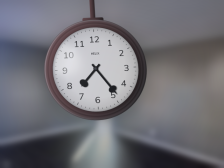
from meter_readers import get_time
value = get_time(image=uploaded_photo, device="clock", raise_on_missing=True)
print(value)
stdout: 7:24
